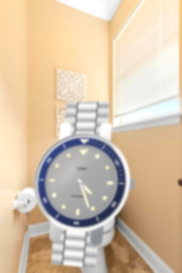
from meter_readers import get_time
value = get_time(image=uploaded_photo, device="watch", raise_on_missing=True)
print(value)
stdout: 4:26
